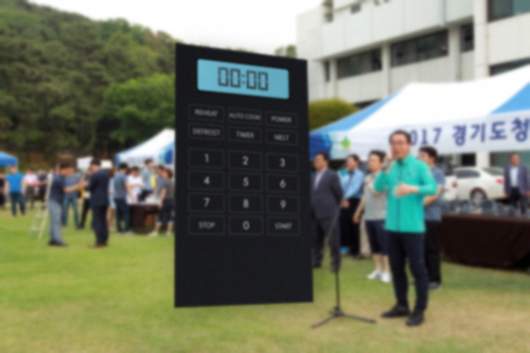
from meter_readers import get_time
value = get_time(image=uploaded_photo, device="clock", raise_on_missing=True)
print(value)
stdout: 0:00
